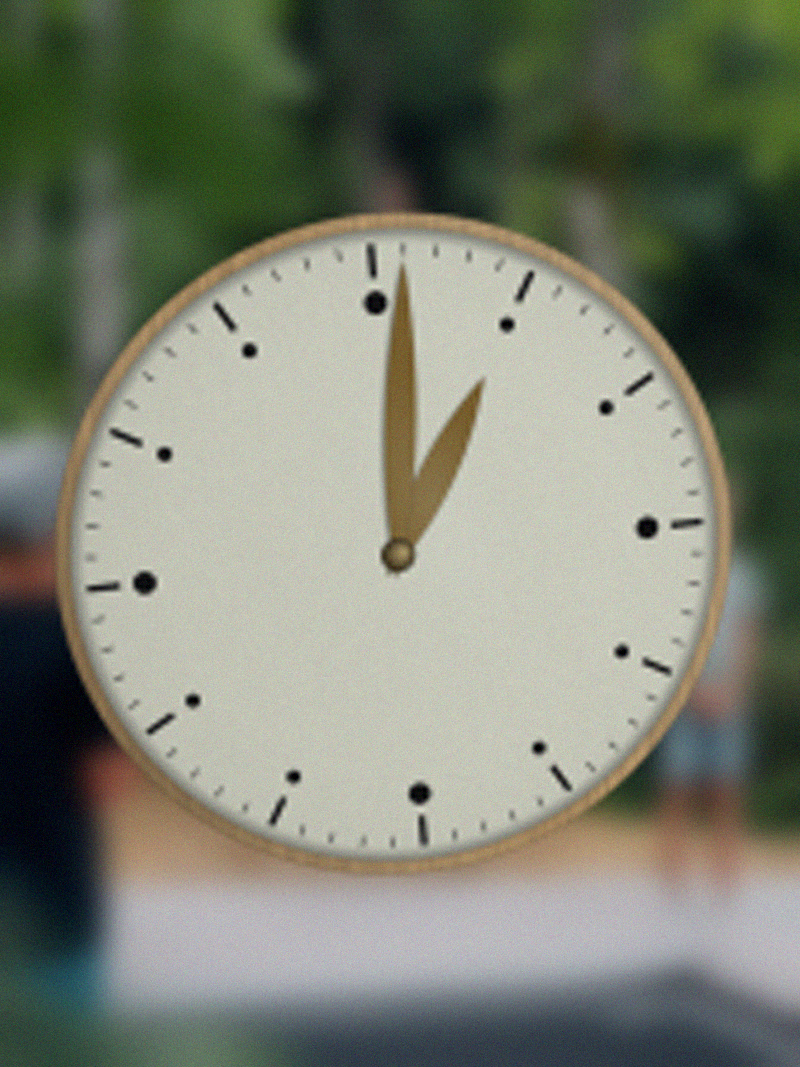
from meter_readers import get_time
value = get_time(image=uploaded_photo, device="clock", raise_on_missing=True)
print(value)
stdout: 1:01
